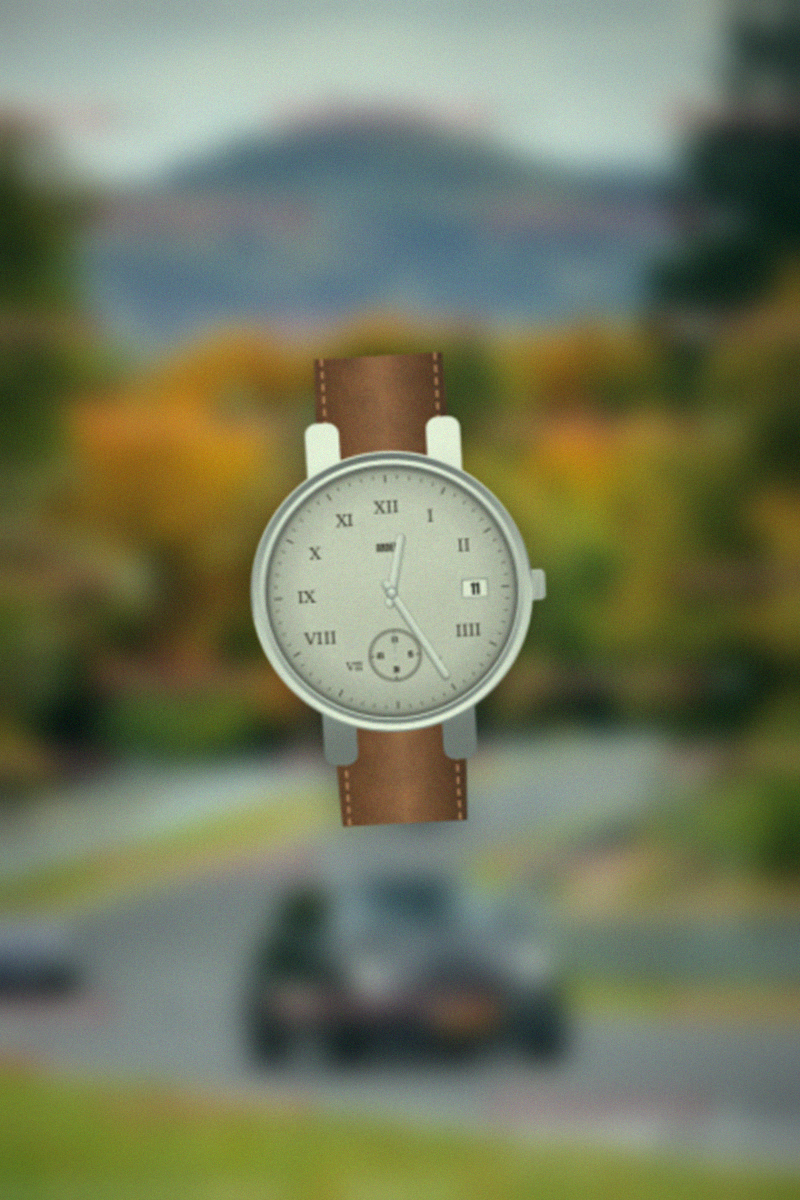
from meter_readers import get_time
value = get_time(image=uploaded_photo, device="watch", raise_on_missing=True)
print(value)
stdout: 12:25
